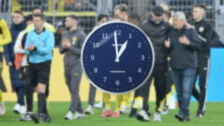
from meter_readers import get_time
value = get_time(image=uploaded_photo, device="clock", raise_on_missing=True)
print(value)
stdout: 12:59
